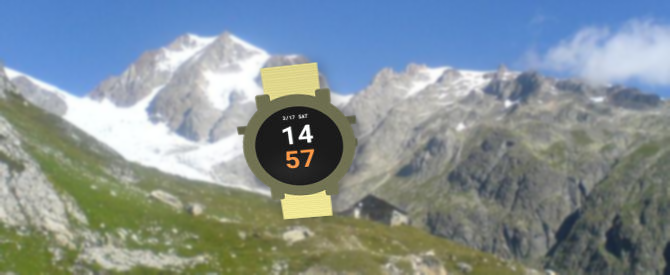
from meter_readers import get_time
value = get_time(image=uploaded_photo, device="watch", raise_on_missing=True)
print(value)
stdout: 14:57
